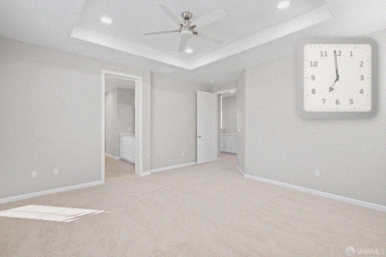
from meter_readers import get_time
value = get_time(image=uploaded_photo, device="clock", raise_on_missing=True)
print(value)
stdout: 6:59
